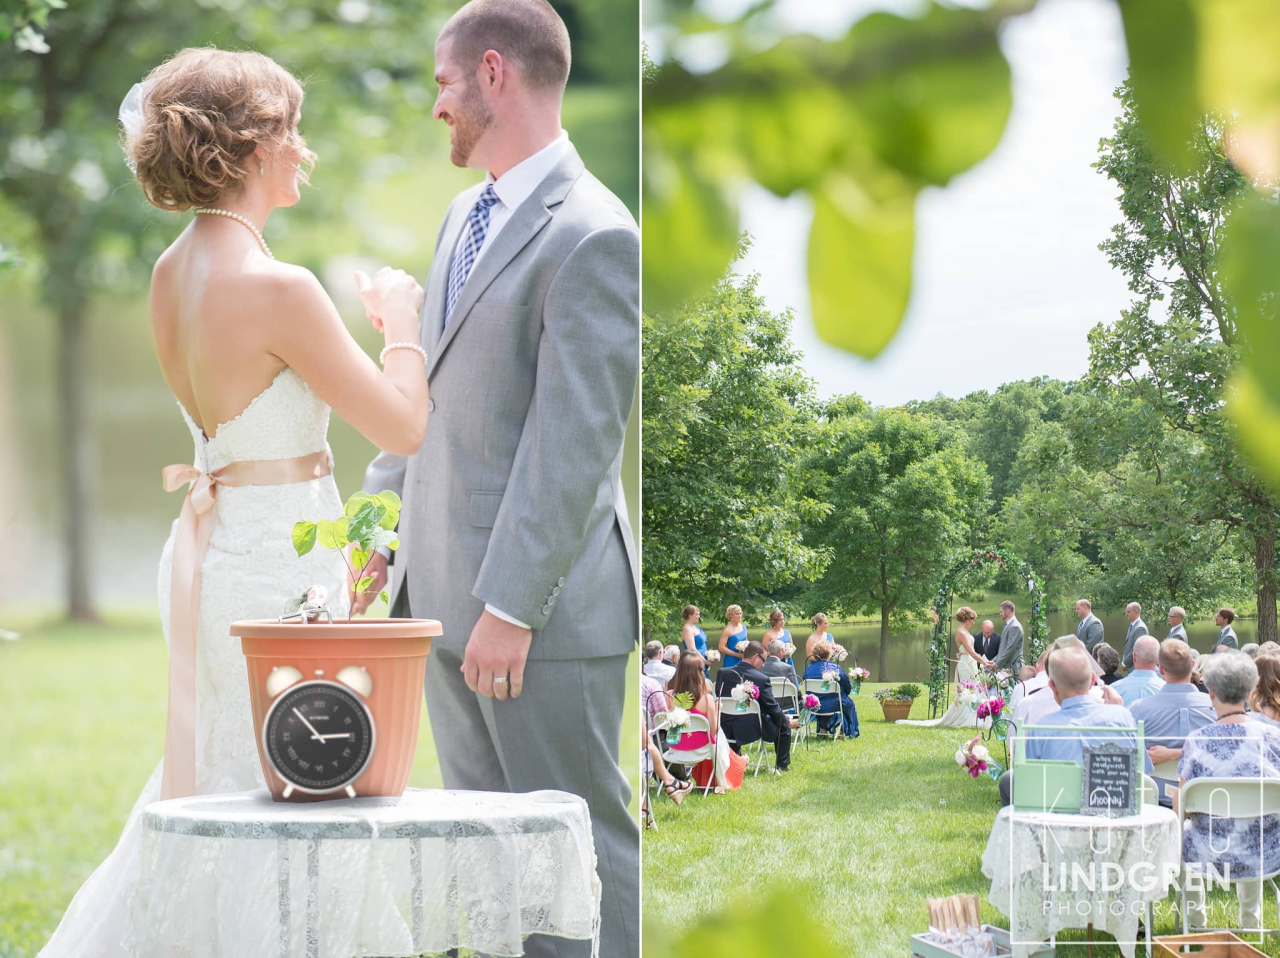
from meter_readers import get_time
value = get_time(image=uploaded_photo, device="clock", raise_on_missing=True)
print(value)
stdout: 2:53
